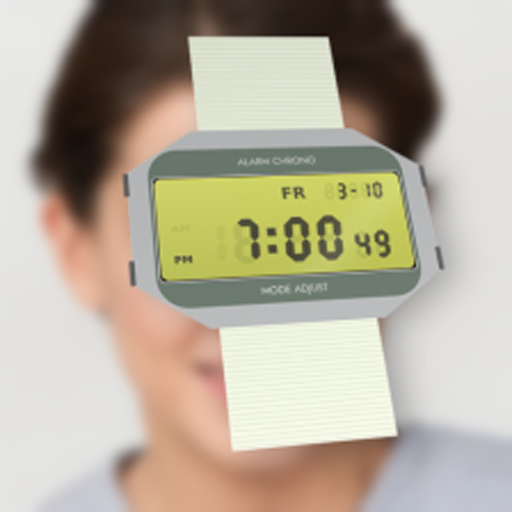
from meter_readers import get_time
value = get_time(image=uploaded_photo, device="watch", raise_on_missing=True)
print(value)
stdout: 7:00:49
